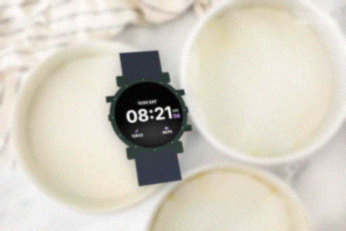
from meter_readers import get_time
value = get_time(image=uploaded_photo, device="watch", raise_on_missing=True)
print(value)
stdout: 8:21
